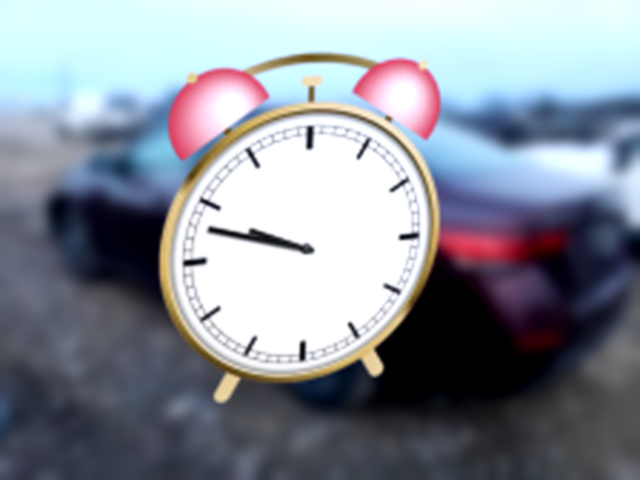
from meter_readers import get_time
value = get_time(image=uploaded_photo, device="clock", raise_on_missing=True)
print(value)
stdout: 9:48
